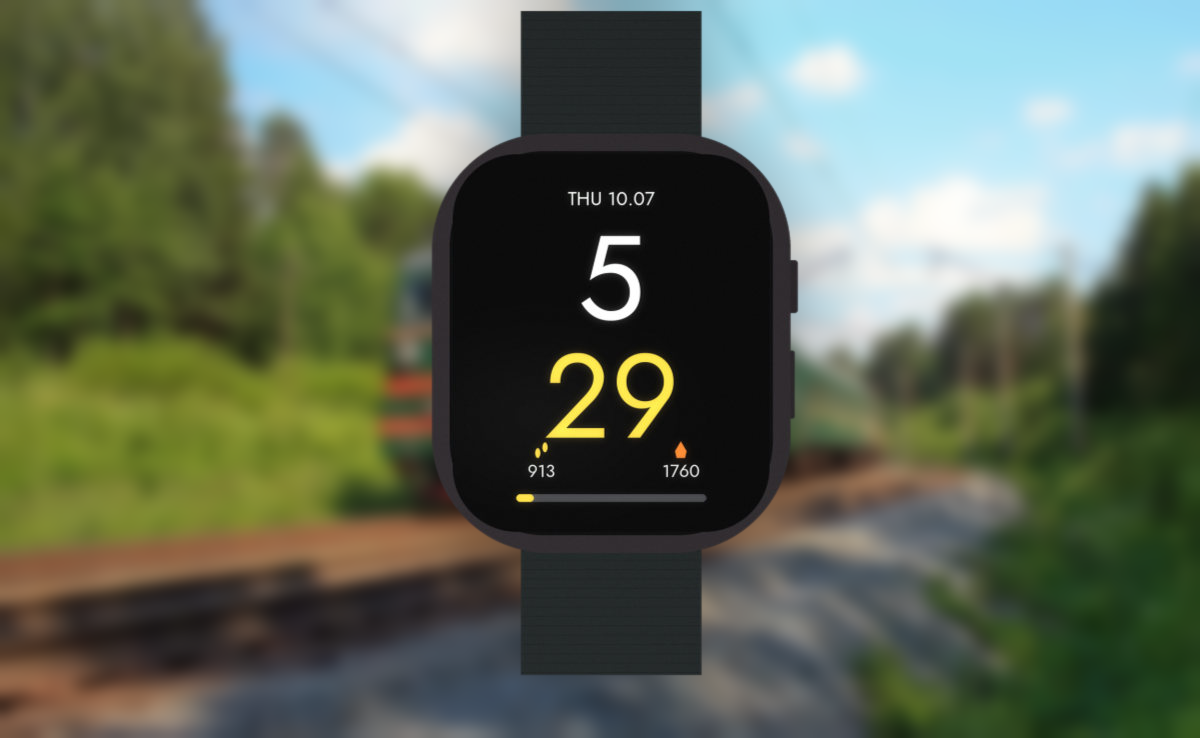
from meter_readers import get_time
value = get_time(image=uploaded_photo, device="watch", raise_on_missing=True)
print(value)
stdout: 5:29
